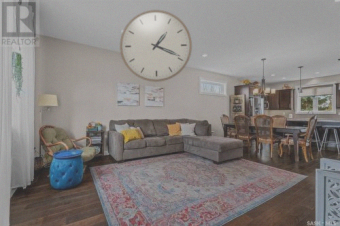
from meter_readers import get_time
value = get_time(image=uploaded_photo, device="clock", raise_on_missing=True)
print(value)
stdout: 1:19
